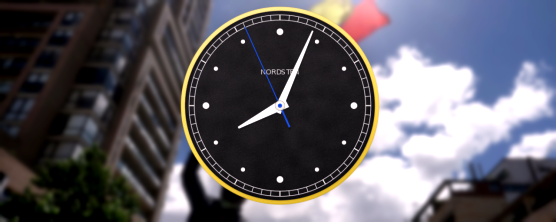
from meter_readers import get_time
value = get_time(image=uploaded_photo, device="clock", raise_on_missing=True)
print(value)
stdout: 8:03:56
